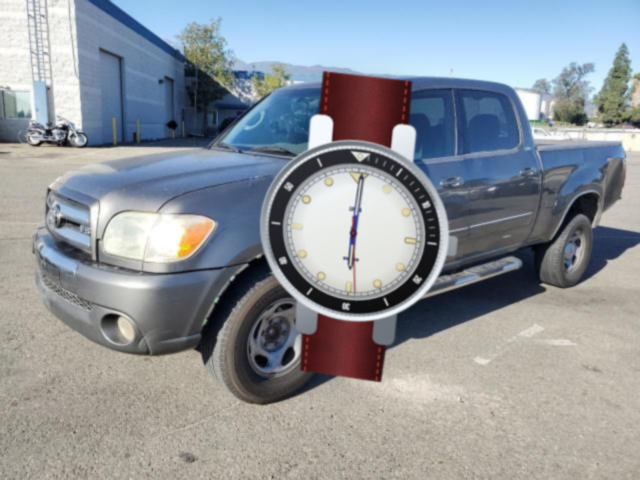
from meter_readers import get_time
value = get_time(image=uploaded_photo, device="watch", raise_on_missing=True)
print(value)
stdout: 6:00:29
